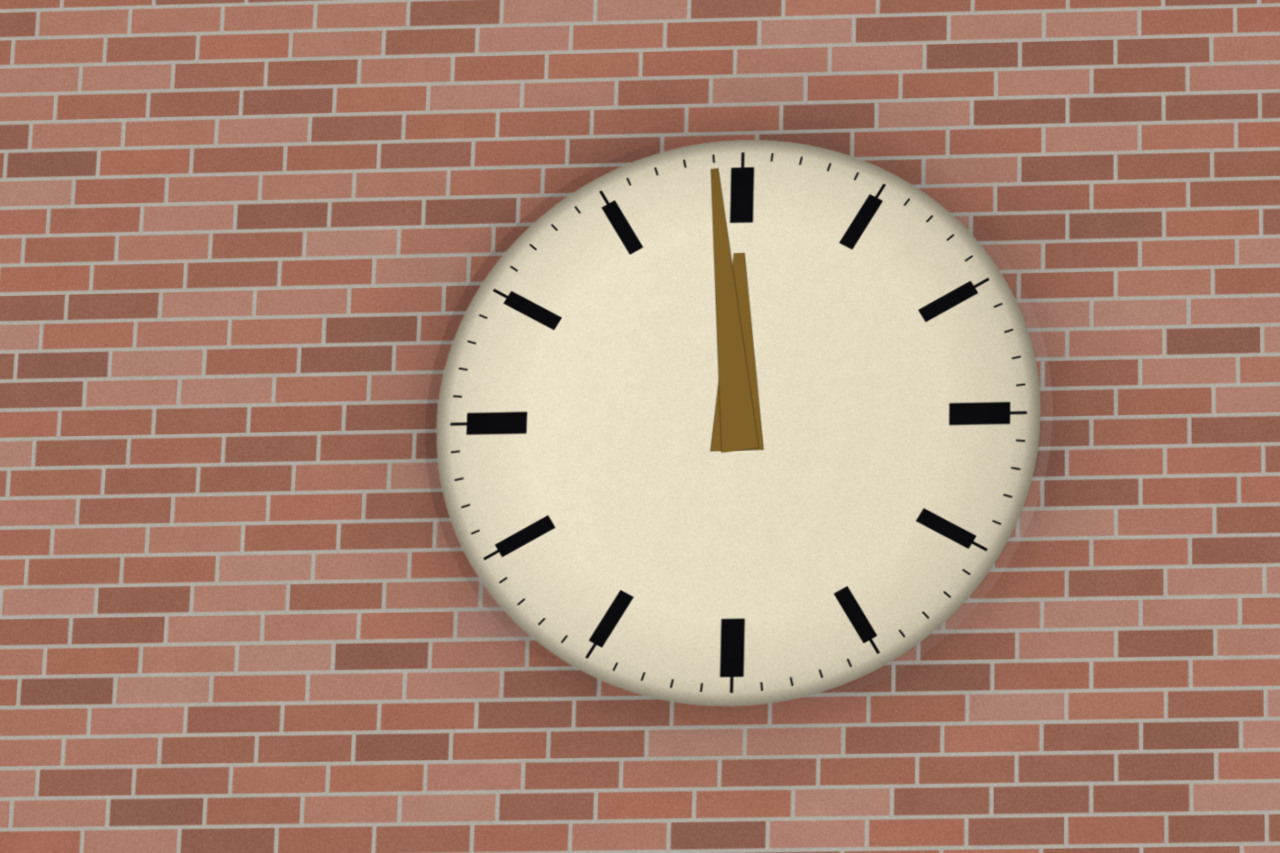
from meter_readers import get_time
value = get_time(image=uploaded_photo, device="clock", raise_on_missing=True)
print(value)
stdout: 11:59
